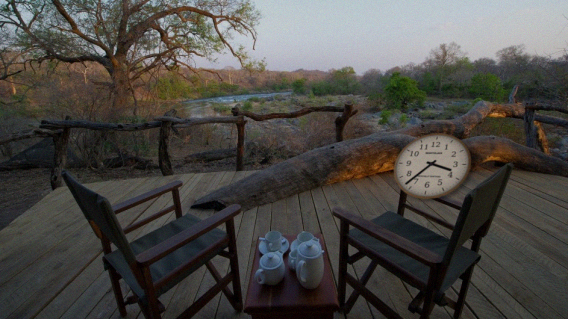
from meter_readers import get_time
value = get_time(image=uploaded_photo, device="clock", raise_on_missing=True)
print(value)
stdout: 3:37
